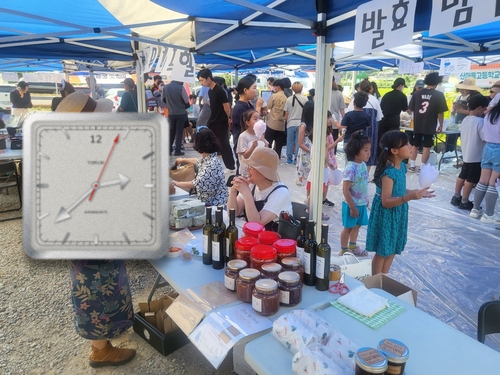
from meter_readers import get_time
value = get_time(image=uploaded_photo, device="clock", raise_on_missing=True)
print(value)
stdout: 2:38:04
